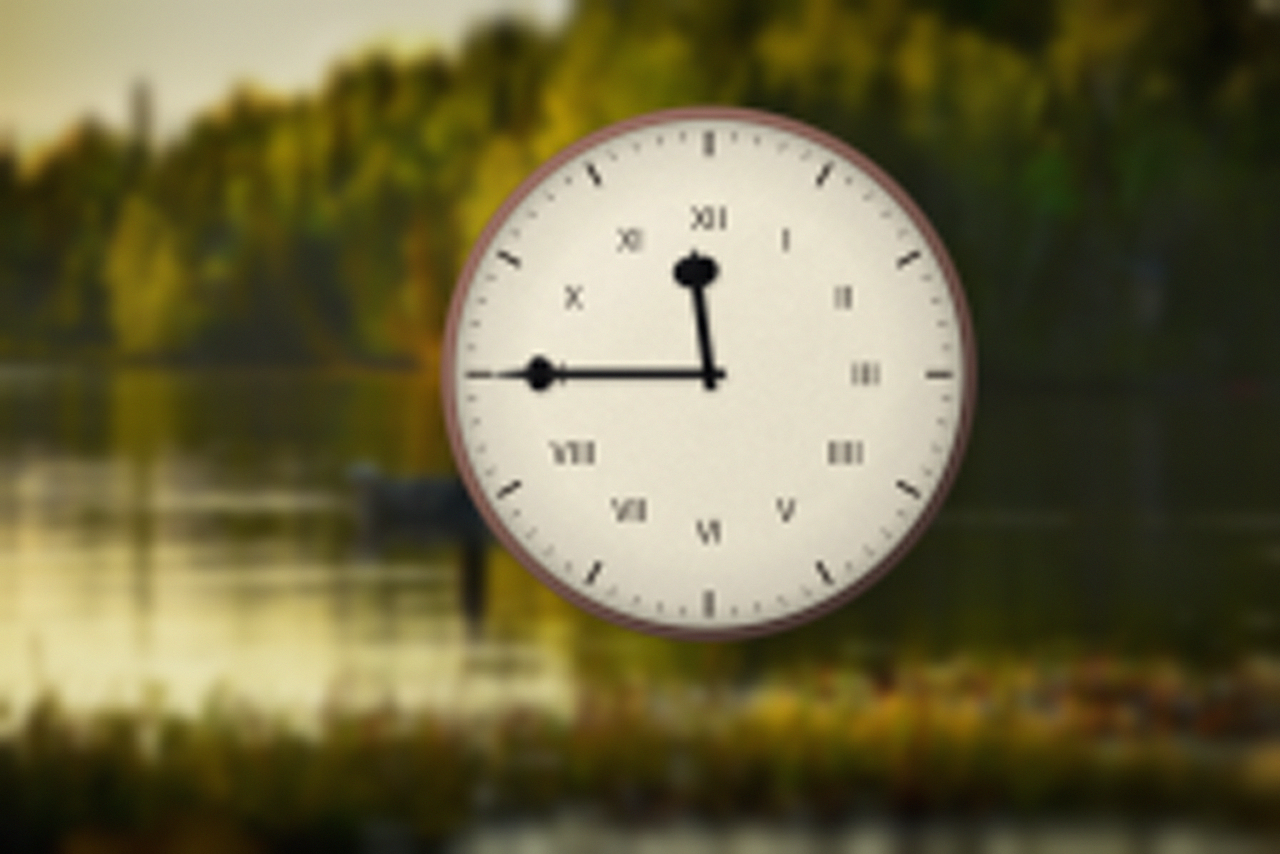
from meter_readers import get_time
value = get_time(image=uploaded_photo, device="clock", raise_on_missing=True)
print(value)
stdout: 11:45
